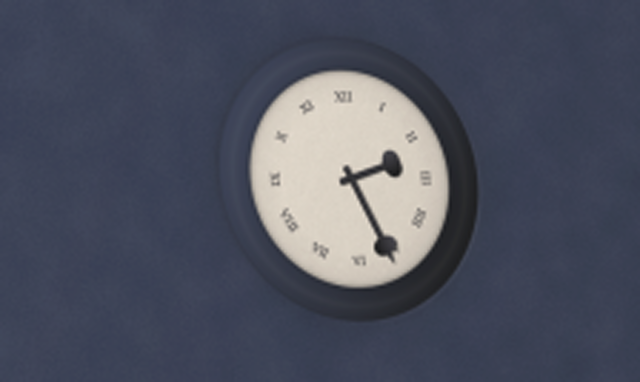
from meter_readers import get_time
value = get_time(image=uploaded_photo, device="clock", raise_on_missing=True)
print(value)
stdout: 2:26
